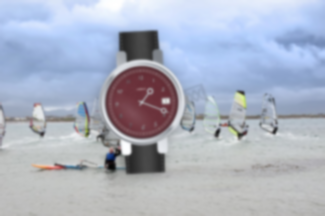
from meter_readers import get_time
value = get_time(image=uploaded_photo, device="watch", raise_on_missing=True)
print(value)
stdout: 1:19
